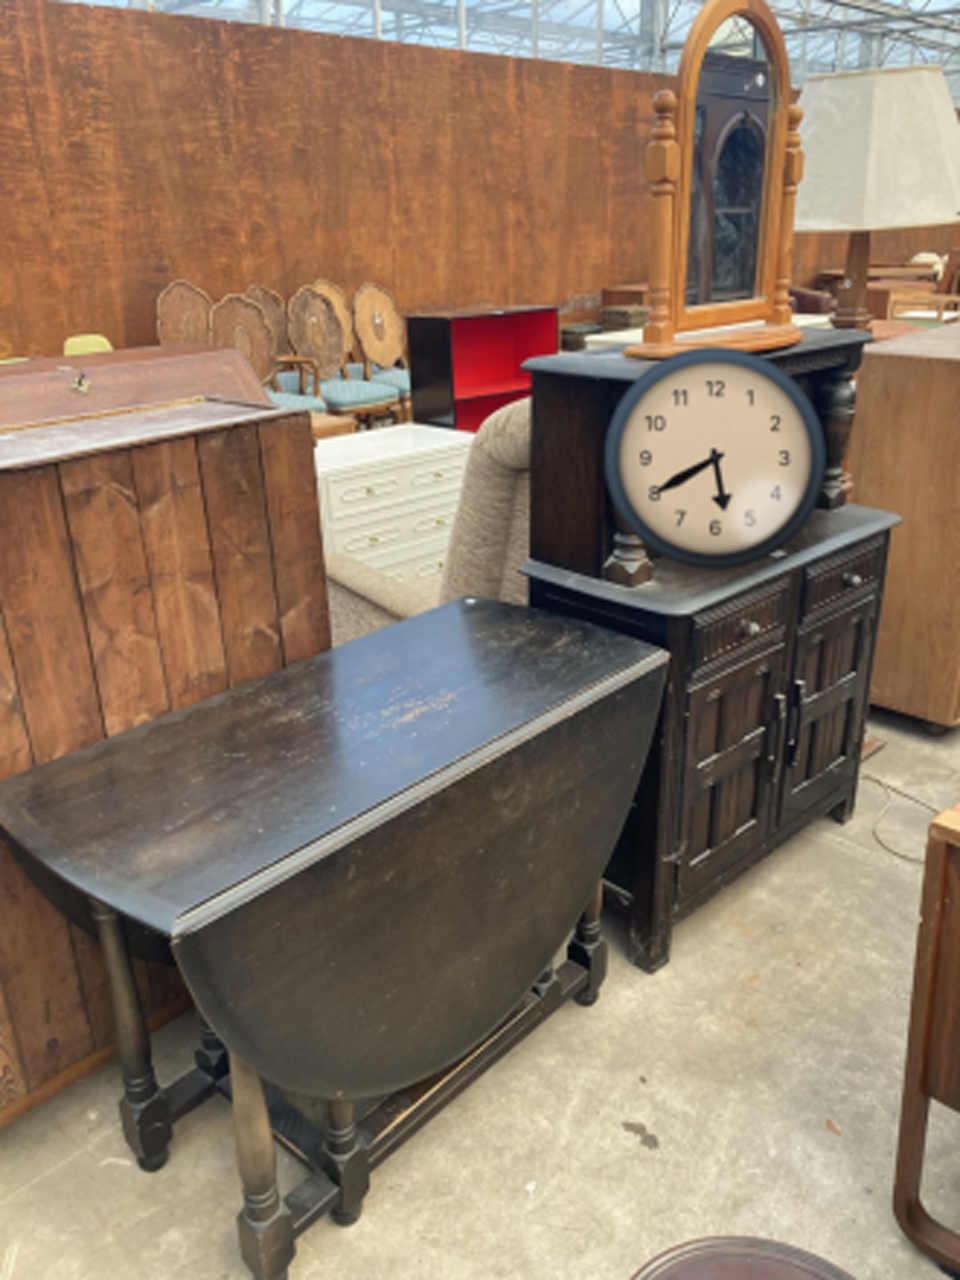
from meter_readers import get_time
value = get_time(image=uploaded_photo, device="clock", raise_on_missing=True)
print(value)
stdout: 5:40
